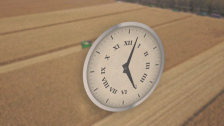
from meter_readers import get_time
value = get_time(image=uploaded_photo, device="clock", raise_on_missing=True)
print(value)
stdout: 5:03
